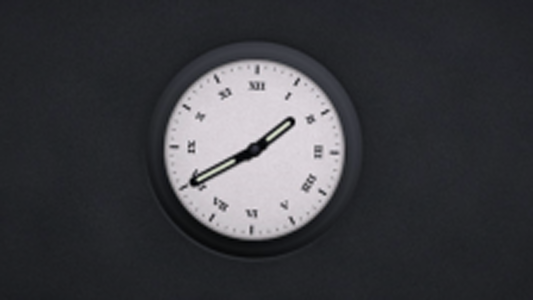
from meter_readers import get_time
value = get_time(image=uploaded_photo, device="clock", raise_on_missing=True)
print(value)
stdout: 1:40
